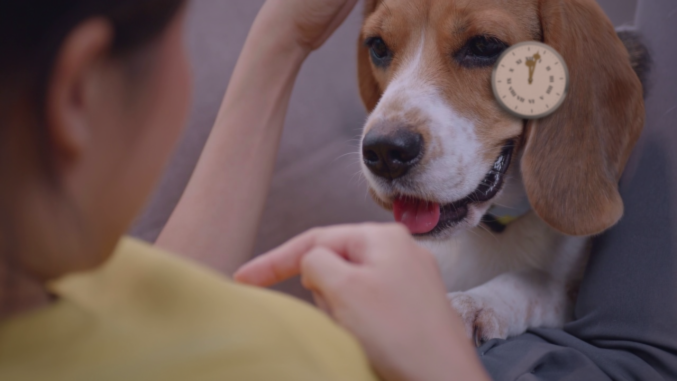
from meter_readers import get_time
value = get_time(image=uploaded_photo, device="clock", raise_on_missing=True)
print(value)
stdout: 12:03
